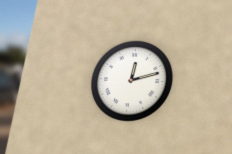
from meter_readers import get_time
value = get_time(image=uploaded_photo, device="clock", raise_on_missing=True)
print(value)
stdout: 12:12
